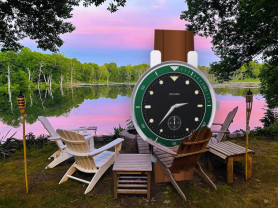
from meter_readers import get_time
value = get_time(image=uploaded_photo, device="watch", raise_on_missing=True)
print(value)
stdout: 2:37
